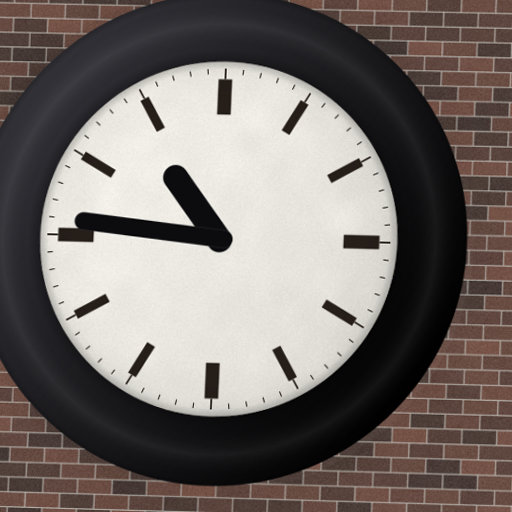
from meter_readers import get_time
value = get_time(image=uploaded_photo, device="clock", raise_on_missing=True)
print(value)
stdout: 10:46
